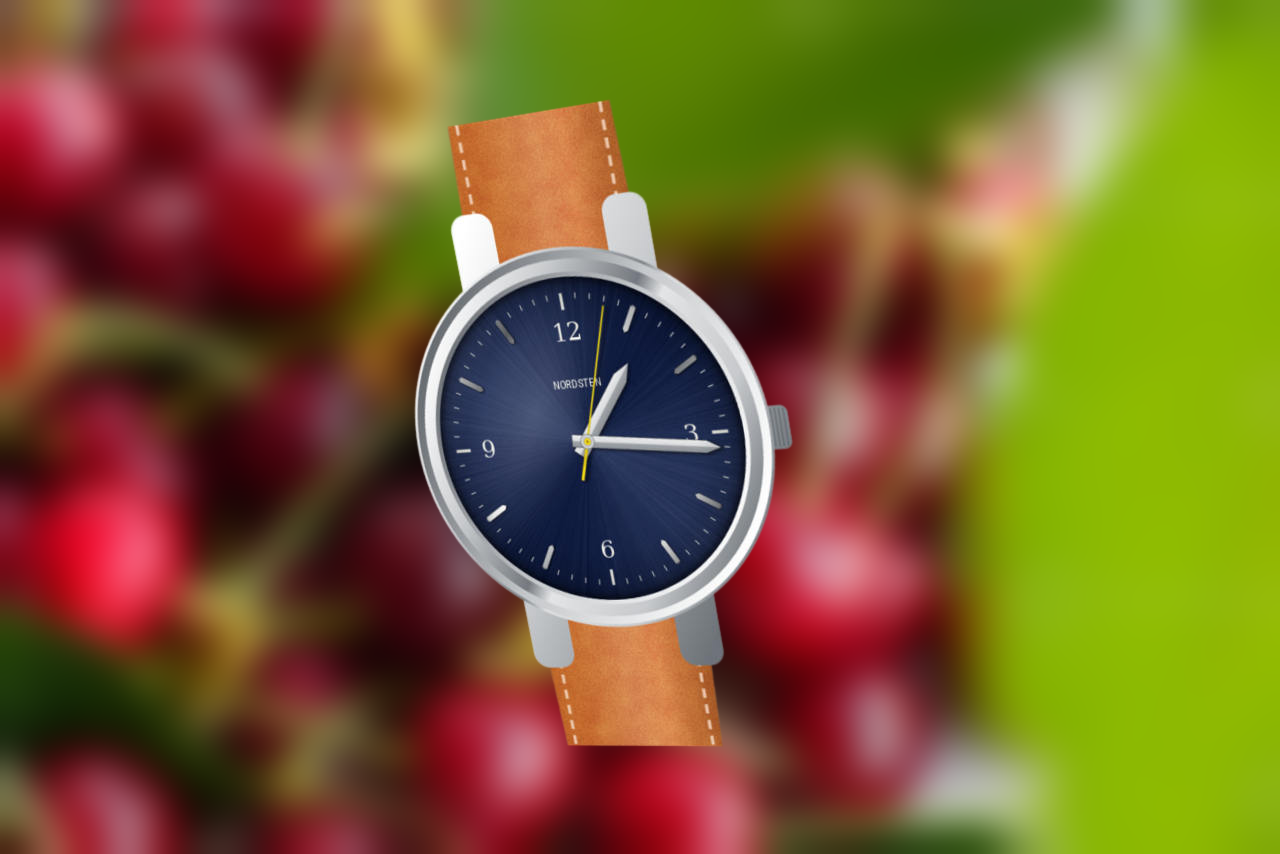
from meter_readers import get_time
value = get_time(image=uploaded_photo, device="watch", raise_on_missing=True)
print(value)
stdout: 1:16:03
